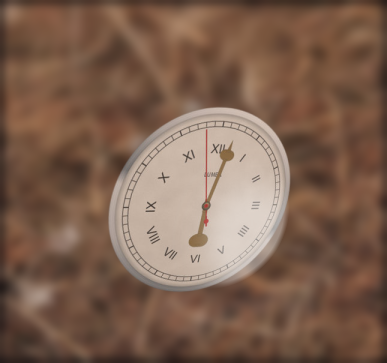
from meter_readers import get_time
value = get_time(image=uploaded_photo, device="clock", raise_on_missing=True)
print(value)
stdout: 6:01:58
